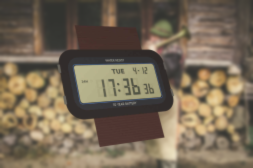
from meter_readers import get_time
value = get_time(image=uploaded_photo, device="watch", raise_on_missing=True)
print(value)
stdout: 17:36:36
